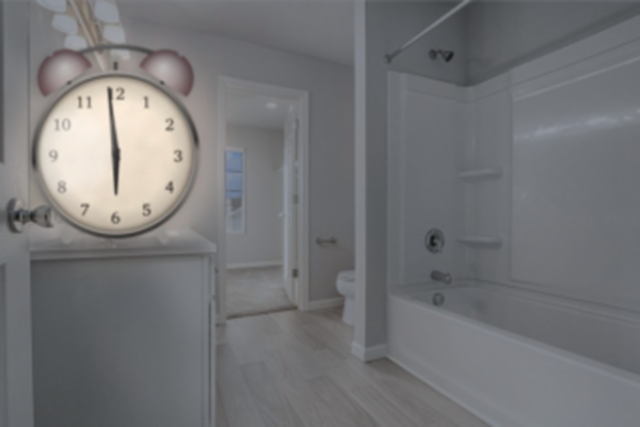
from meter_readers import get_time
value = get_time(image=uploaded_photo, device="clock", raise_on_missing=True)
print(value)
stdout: 5:59
